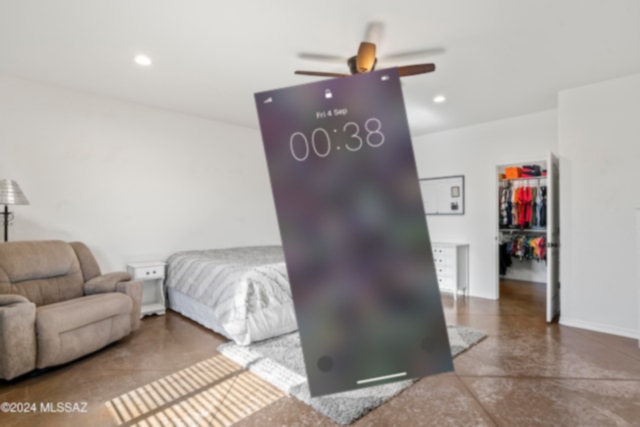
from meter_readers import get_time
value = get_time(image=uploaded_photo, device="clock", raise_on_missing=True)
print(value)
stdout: 0:38
